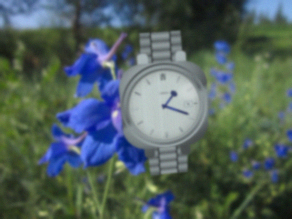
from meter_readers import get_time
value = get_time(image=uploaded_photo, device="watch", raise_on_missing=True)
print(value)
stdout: 1:19
